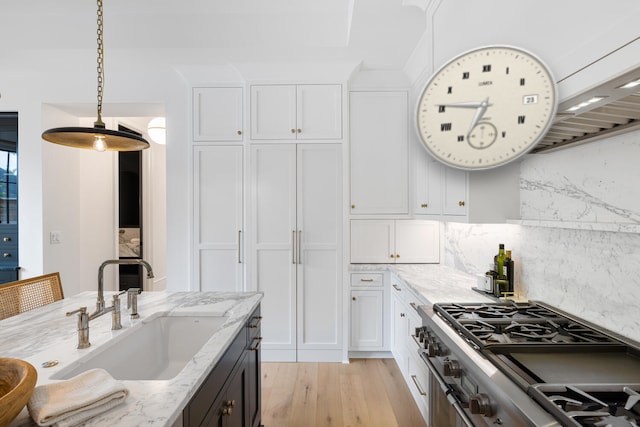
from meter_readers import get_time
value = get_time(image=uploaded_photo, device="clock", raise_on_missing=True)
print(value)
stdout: 6:46
